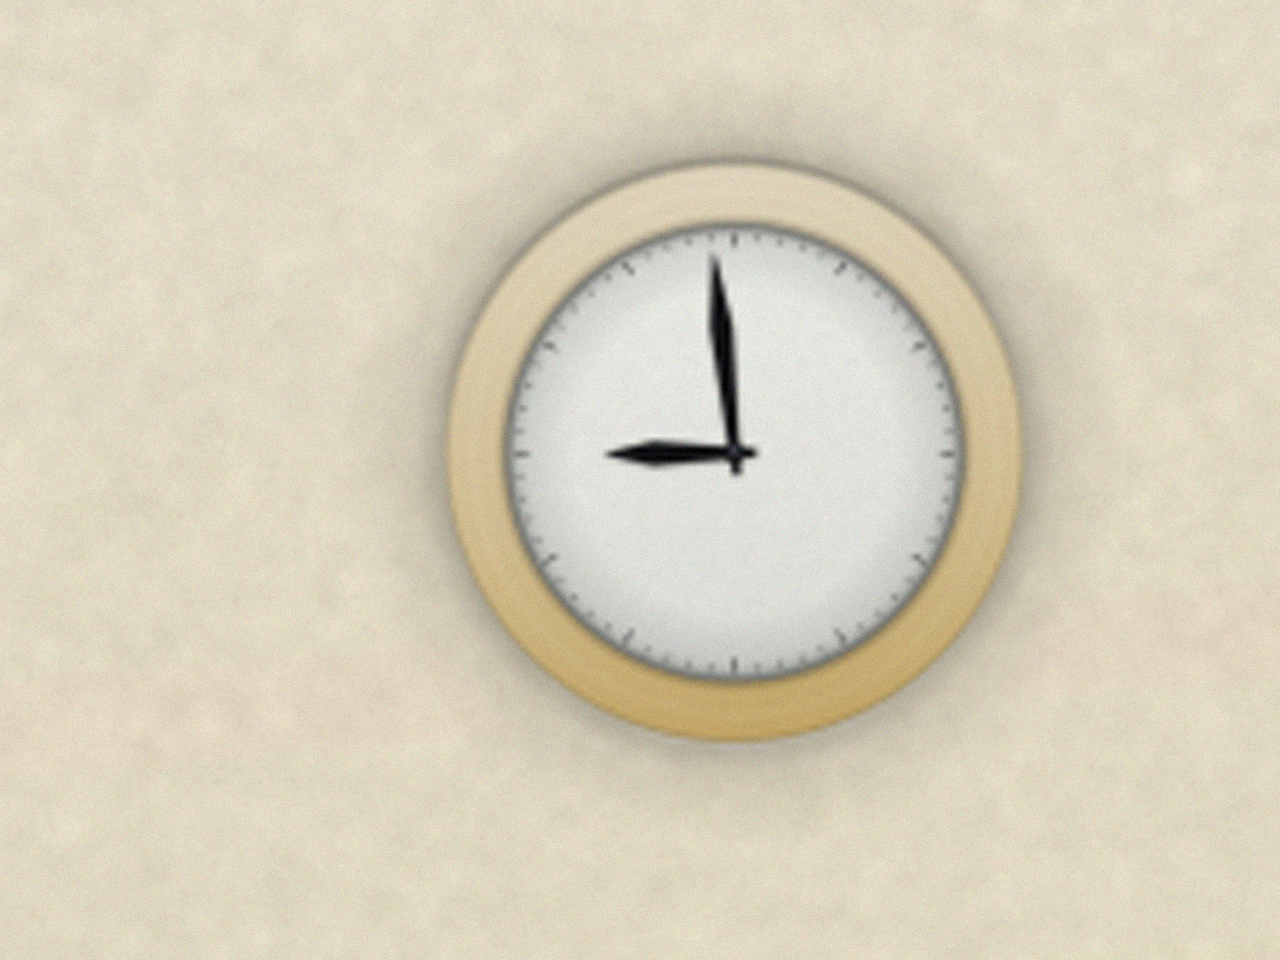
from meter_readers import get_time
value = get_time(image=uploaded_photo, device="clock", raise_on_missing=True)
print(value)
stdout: 8:59
